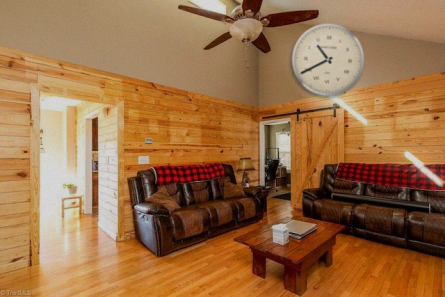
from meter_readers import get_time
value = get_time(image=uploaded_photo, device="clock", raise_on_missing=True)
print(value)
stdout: 10:40
